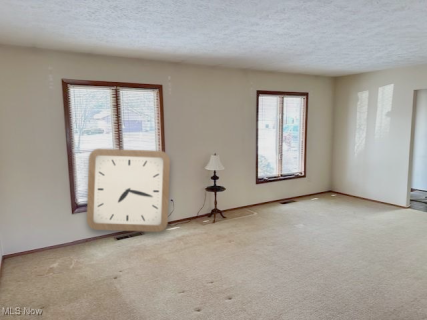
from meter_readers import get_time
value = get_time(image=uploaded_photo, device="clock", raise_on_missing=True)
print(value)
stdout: 7:17
